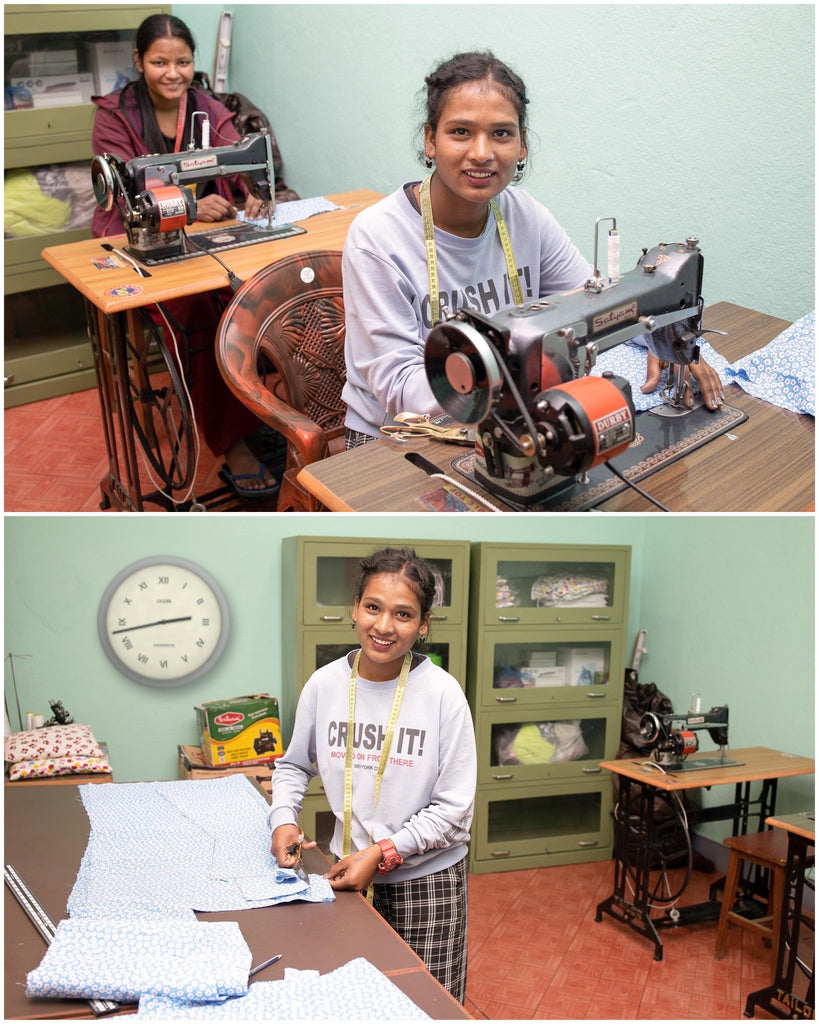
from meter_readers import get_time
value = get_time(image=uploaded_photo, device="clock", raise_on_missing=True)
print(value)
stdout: 2:43
